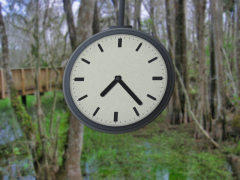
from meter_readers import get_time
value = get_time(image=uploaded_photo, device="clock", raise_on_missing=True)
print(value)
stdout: 7:23
